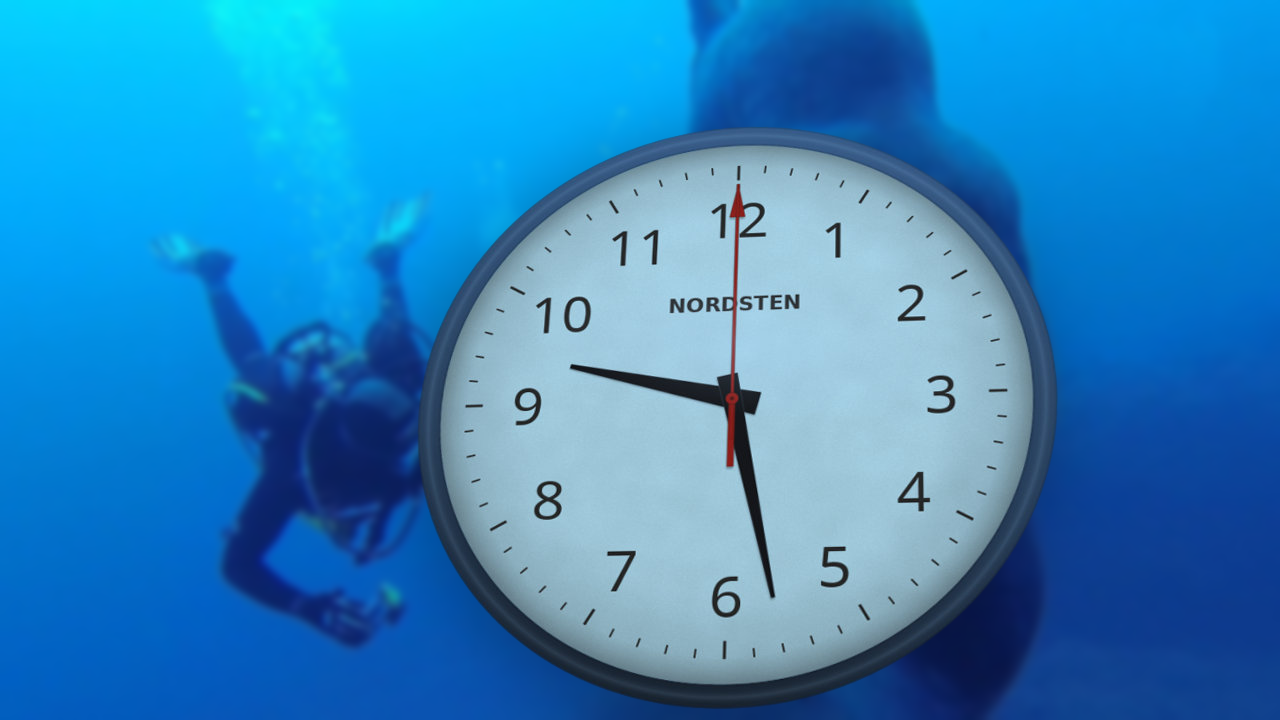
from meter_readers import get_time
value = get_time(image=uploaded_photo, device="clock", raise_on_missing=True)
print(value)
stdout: 9:28:00
